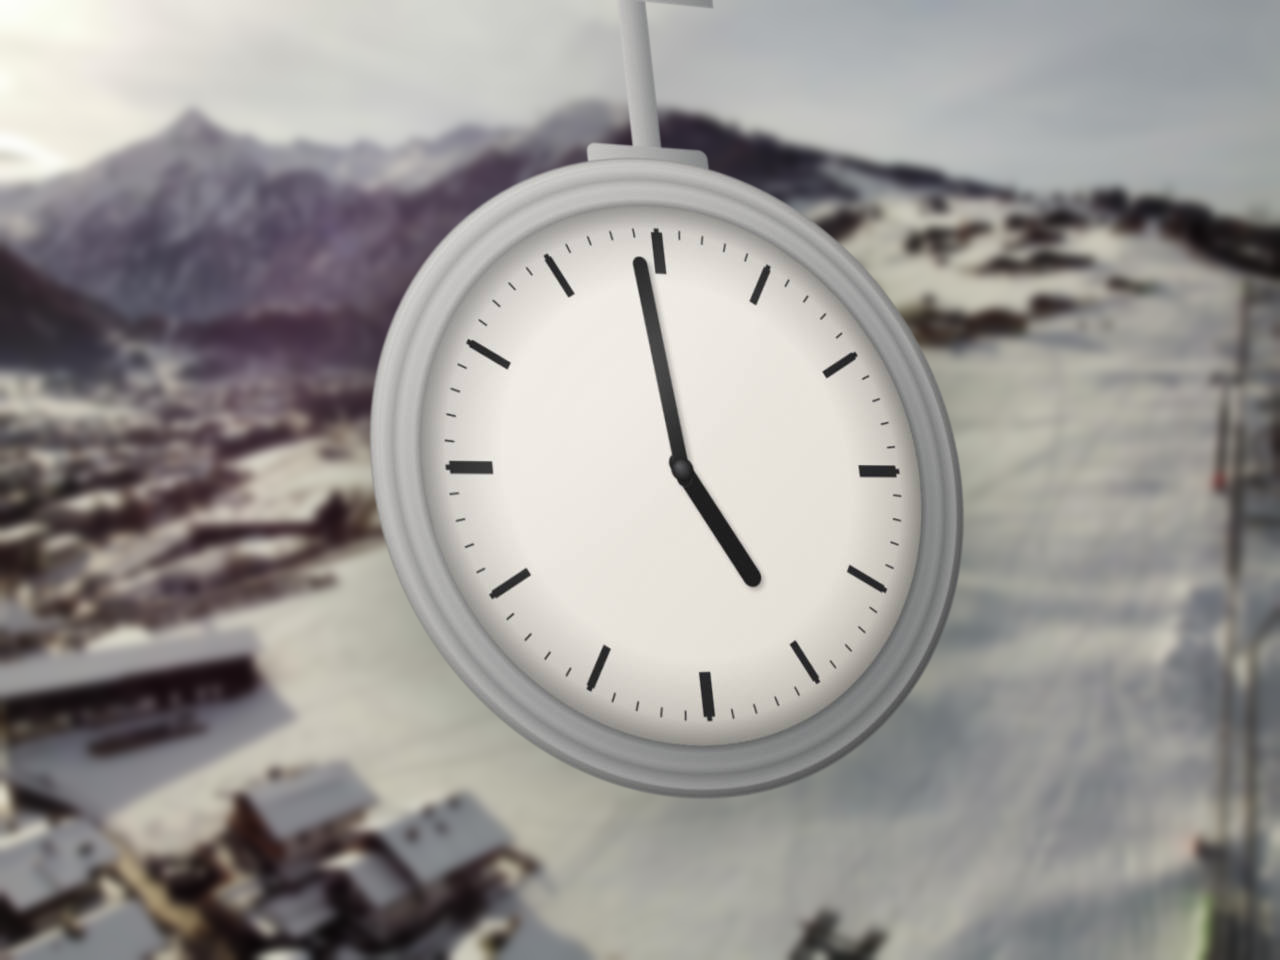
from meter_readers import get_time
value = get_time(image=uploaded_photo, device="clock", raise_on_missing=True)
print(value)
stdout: 4:59
